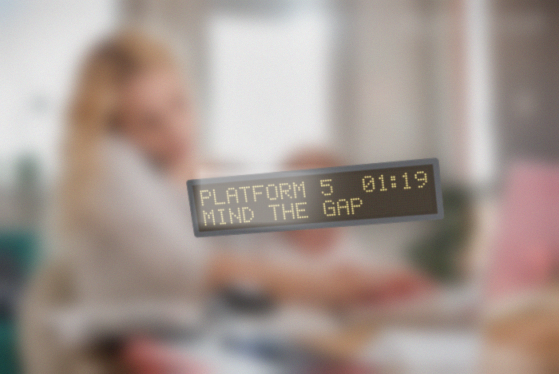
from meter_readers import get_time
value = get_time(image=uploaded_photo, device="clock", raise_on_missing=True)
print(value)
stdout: 1:19
